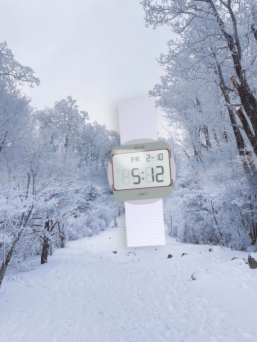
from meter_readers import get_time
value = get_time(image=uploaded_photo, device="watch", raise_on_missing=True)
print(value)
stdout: 5:12
